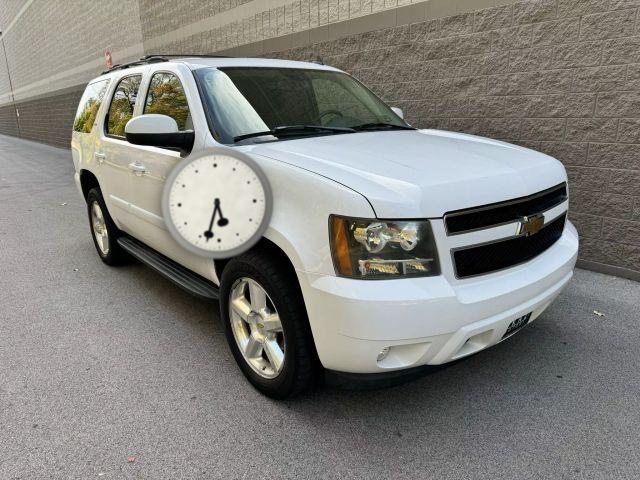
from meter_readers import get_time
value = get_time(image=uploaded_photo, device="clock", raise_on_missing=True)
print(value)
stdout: 5:33
